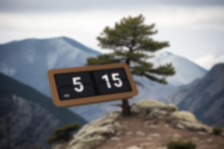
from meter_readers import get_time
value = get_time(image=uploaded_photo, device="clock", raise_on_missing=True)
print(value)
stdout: 5:15
